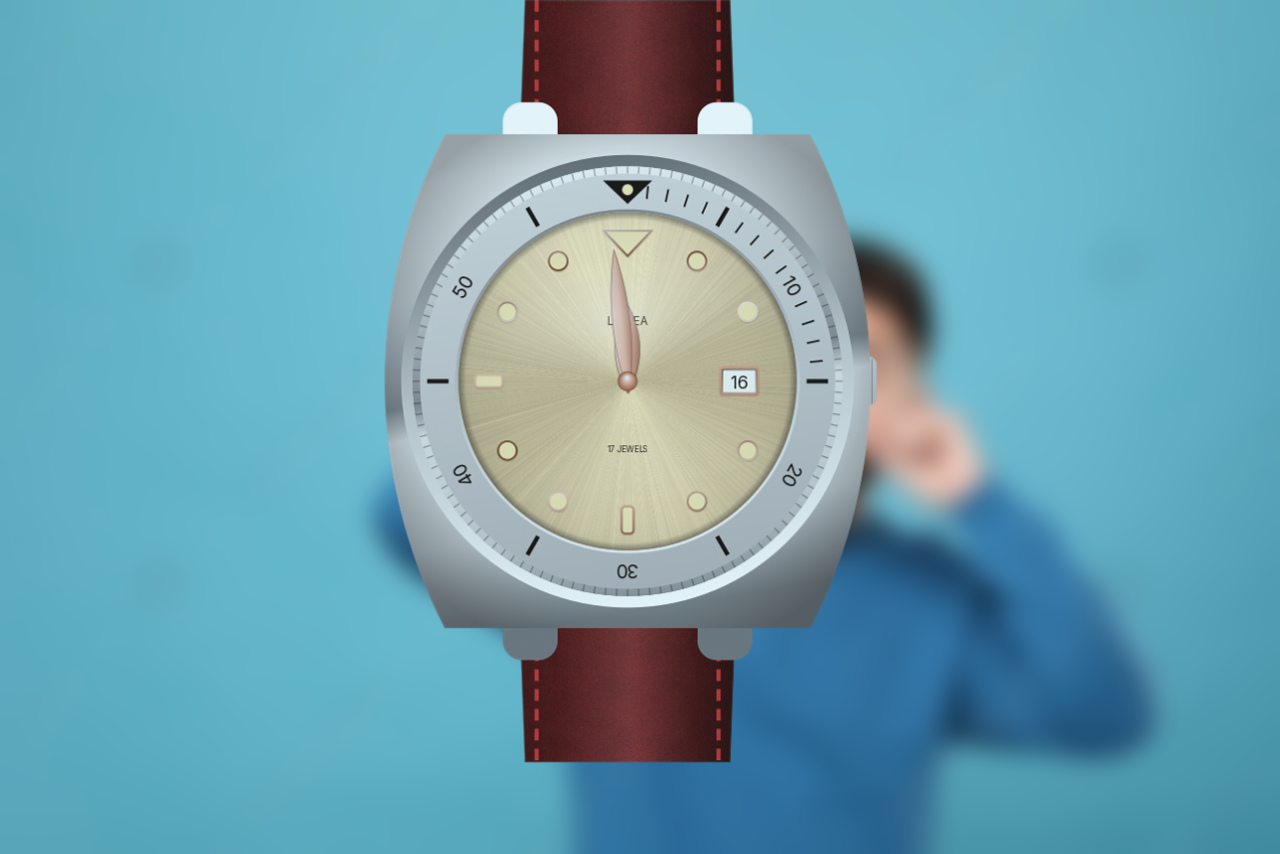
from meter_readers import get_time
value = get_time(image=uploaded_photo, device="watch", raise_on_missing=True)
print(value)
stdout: 11:59
